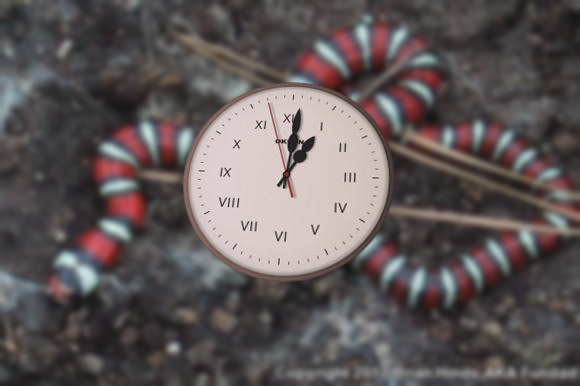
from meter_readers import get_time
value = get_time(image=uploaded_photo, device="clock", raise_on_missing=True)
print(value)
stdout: 1:00:57
